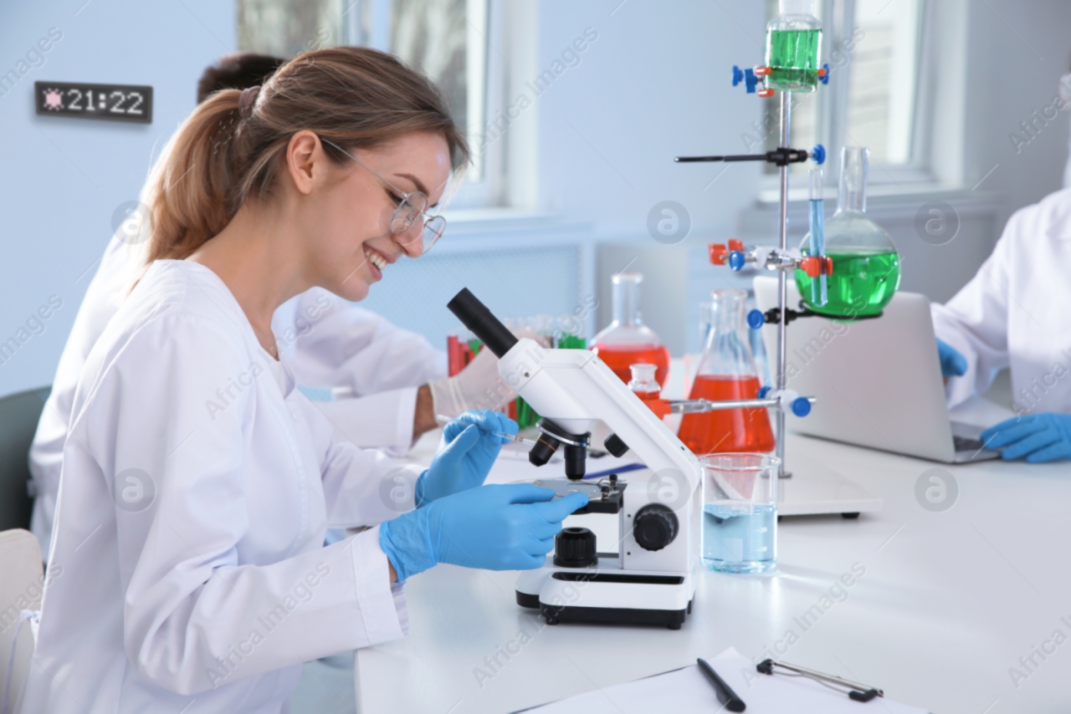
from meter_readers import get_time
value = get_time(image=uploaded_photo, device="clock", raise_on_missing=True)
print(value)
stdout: 21:22
